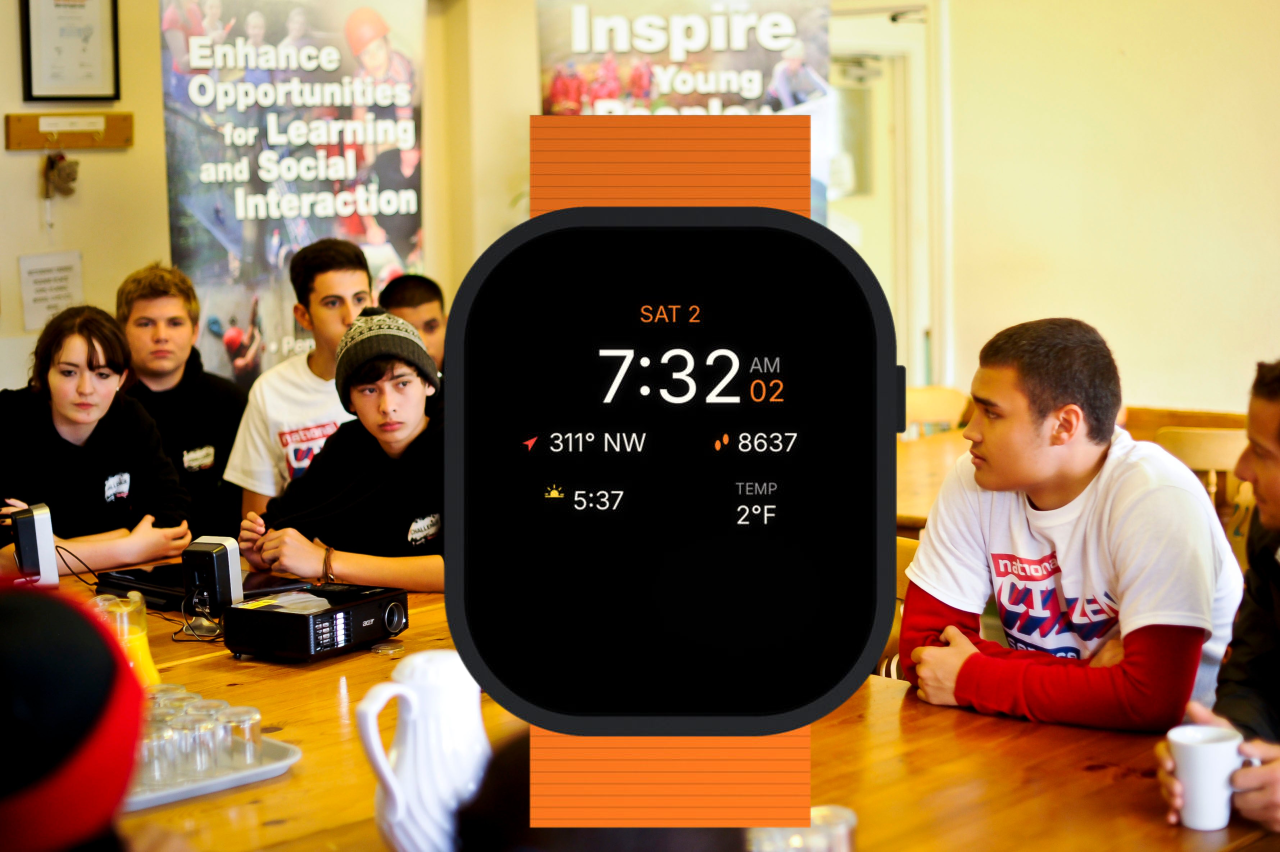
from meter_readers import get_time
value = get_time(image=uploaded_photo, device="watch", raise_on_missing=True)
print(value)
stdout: 7:32:02
